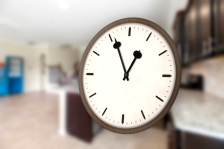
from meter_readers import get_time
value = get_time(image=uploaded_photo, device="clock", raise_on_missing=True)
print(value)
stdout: 12:56
